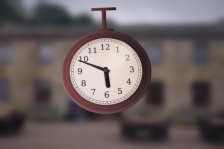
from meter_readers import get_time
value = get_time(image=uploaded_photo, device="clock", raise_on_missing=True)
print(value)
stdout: 5:49
